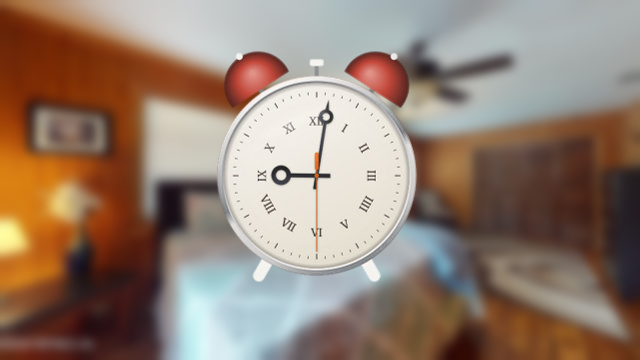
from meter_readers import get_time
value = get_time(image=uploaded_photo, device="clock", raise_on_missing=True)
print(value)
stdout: 9:01:30
